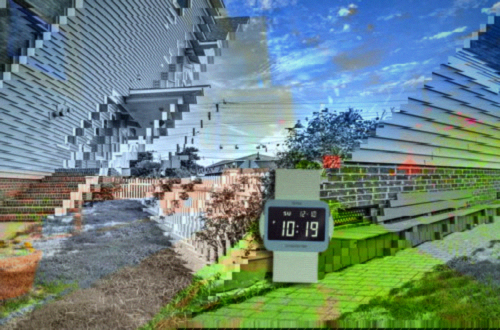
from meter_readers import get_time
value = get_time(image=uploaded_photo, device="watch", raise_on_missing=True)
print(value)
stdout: 10:19
